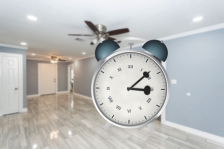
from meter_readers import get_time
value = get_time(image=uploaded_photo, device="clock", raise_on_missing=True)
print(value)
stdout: 3:08
